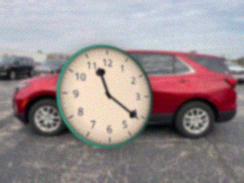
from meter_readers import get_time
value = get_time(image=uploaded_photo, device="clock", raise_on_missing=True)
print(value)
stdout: 11:21
